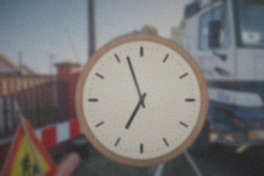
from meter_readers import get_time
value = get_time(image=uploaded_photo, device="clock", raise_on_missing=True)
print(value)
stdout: 6:57
